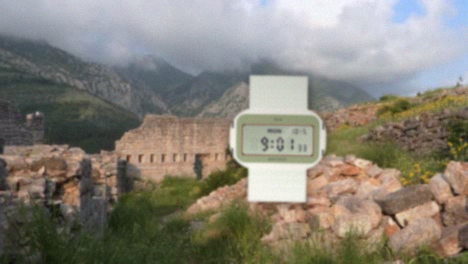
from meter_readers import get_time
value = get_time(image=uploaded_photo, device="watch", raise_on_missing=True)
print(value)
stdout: 9:01
